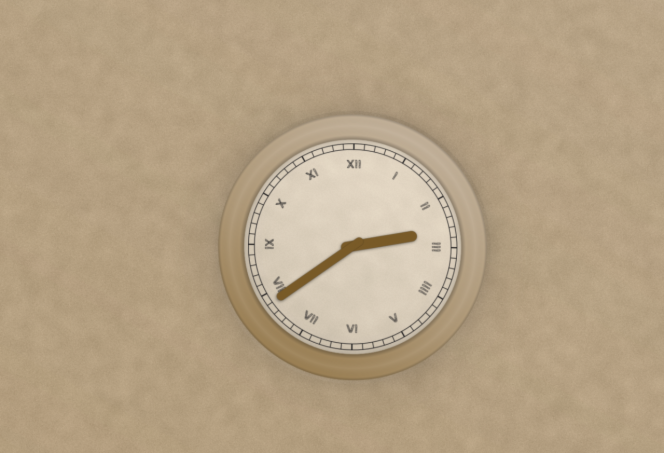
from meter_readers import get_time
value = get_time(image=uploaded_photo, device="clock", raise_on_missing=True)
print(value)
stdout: 2:39
